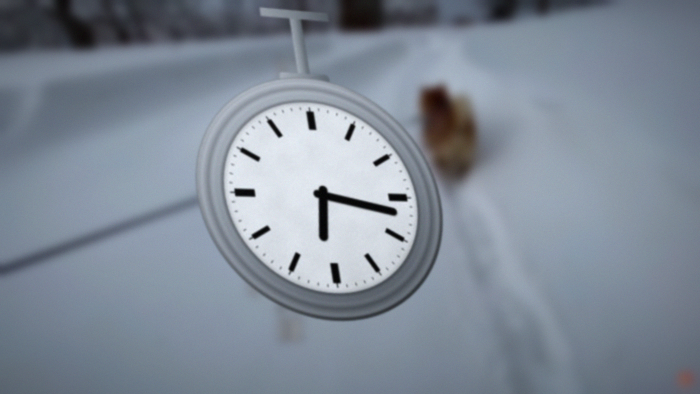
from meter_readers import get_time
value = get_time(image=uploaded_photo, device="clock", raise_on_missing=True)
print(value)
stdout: 6:17
